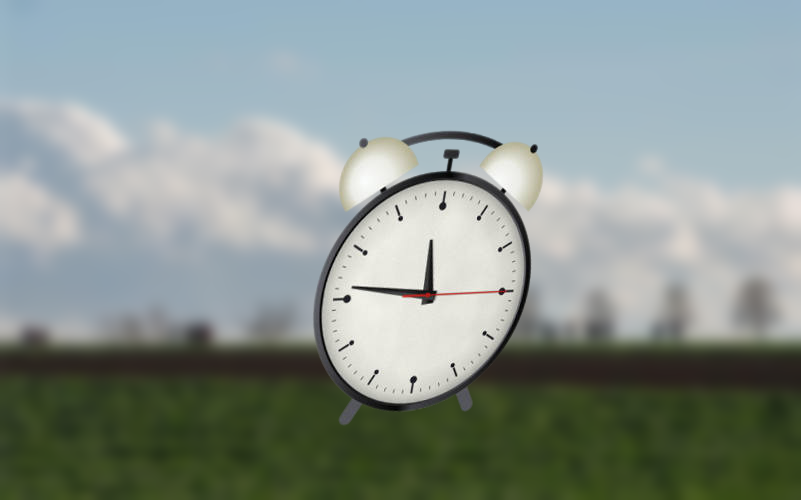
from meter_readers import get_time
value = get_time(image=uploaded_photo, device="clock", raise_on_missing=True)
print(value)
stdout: 11:46:15
